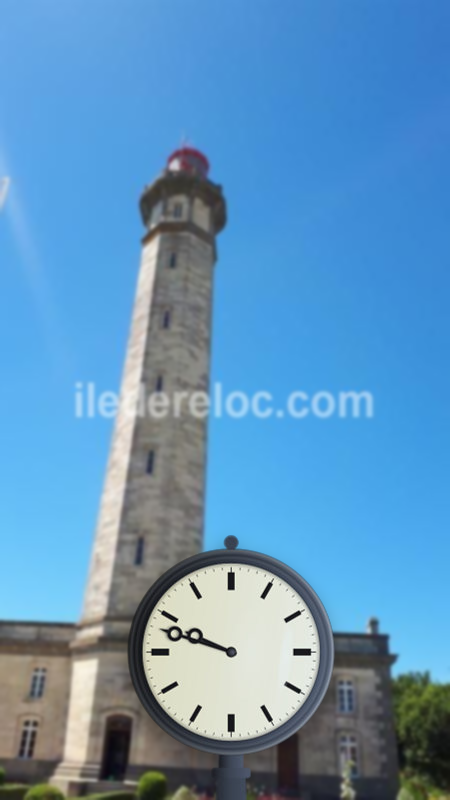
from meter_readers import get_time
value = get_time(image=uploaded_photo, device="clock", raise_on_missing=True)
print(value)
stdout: 9:48
